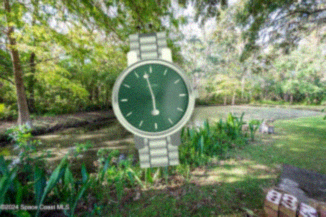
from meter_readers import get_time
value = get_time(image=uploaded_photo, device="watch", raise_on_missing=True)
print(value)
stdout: 5:58
